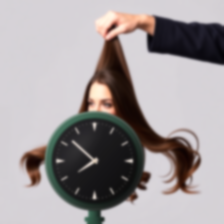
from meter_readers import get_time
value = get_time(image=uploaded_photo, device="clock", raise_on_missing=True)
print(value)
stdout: 7:52
